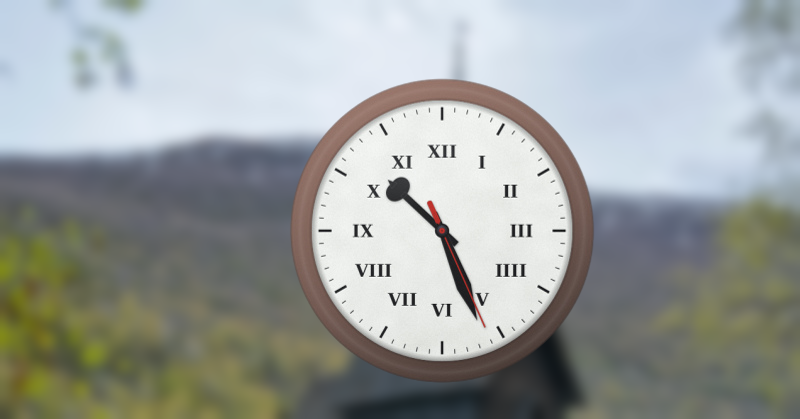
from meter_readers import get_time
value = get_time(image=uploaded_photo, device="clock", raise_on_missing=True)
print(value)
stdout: 10:26:26
